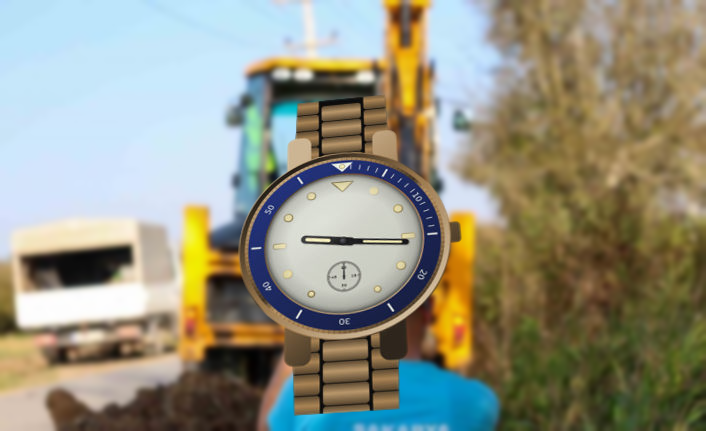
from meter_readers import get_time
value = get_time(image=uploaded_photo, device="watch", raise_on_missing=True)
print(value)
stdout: 9:16
